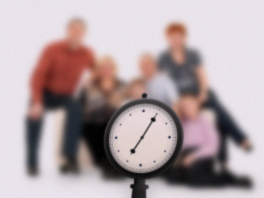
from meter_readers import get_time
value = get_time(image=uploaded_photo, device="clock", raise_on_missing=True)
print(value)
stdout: 7:05
